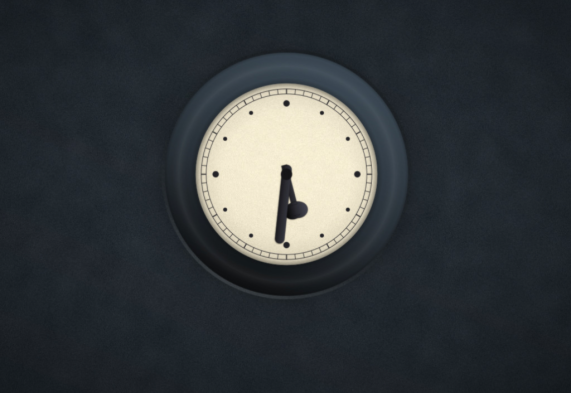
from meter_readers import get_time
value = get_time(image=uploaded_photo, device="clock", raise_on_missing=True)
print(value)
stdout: 5:31
